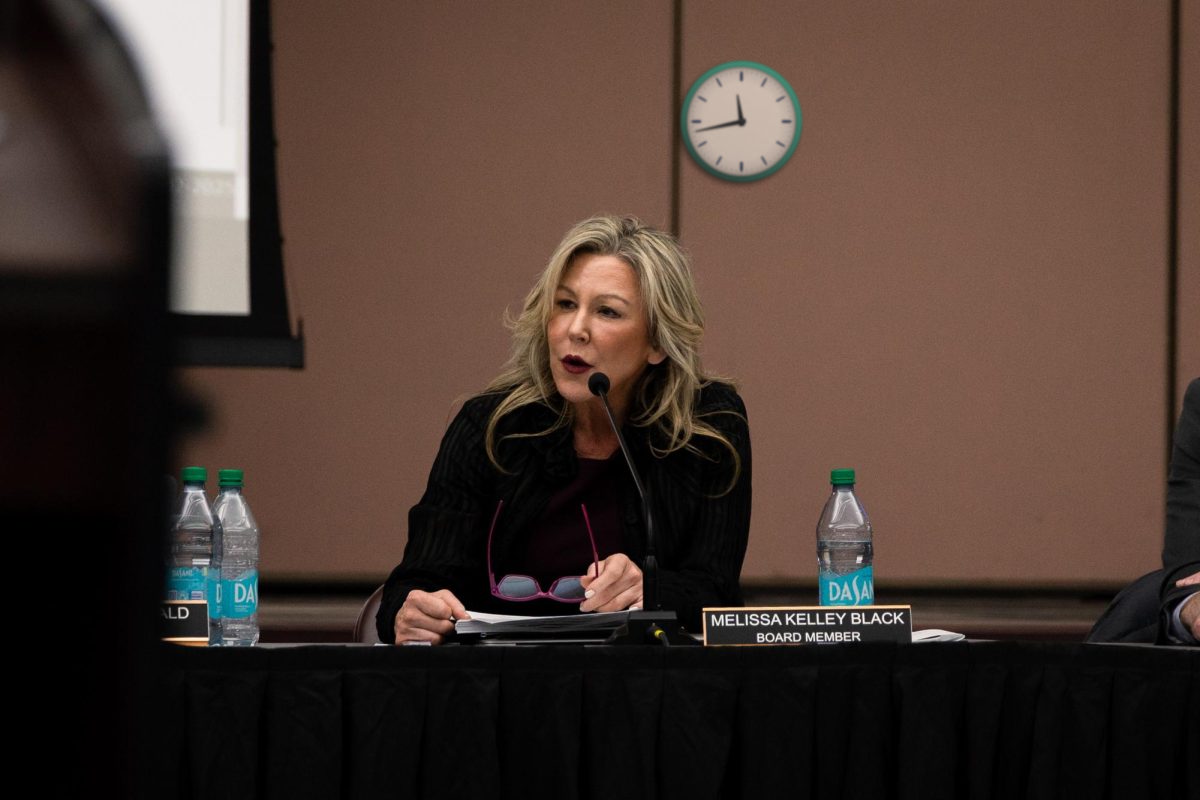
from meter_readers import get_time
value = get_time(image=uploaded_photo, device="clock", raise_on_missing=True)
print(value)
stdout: 11:43
